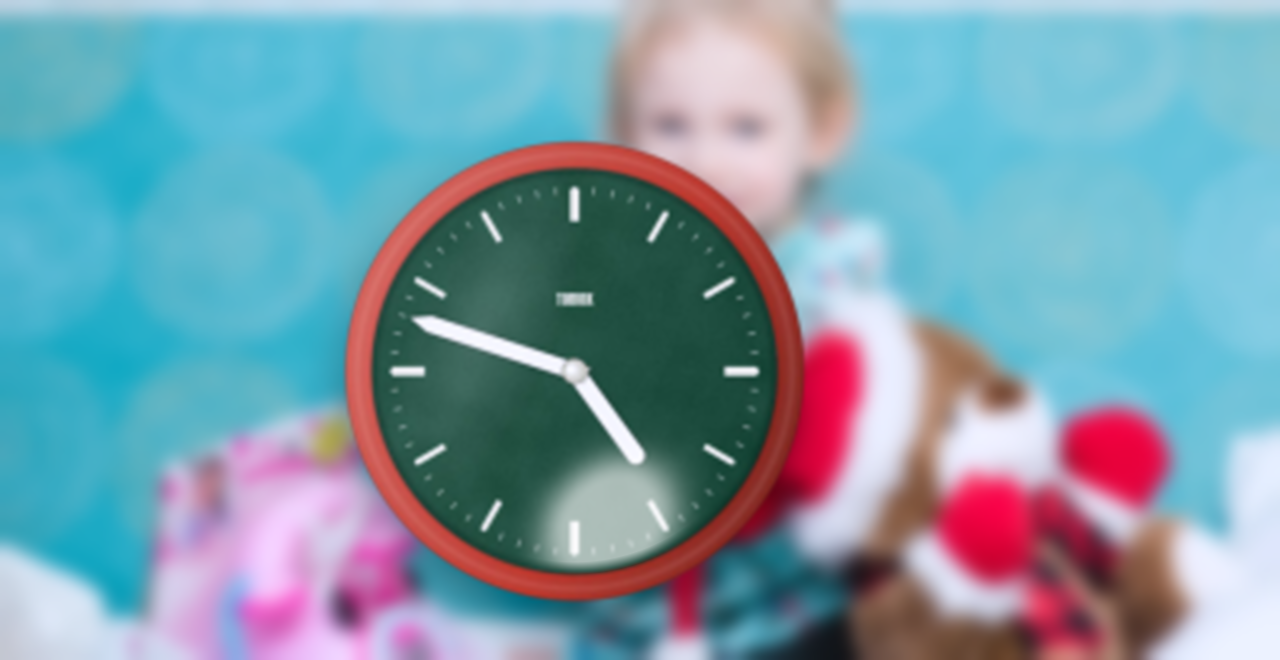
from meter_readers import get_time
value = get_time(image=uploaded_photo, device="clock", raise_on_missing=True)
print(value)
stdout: 4:48
